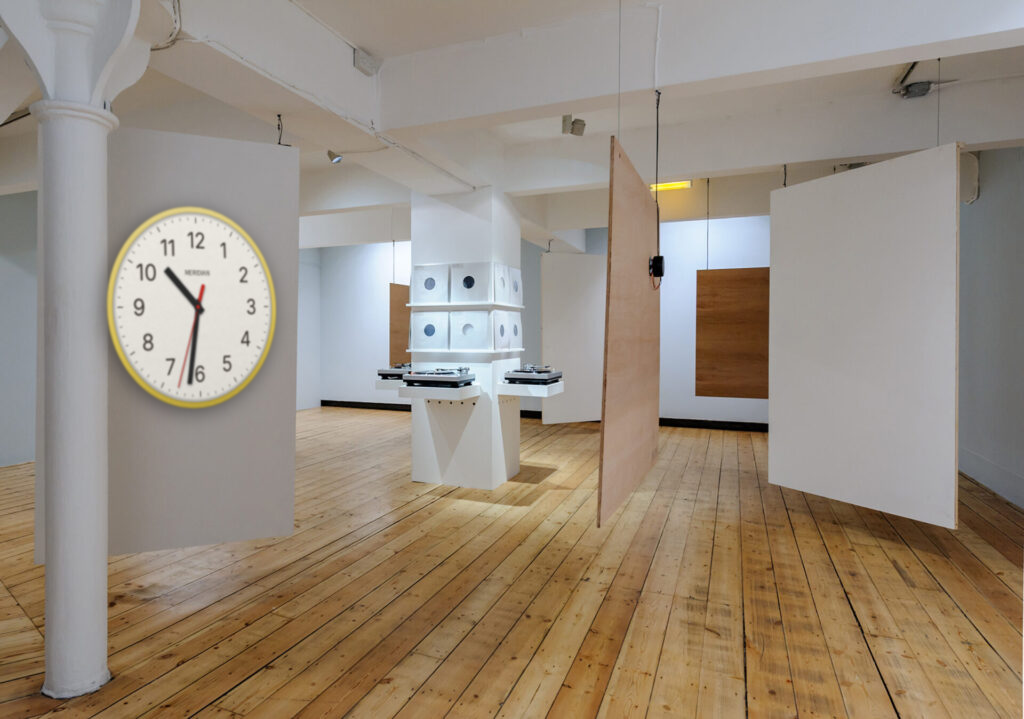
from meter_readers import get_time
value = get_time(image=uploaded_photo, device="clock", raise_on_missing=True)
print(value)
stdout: 10:31:33
